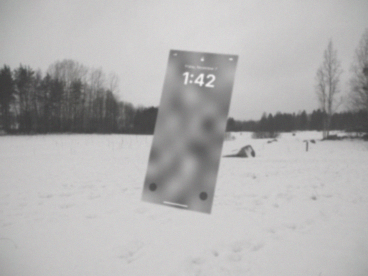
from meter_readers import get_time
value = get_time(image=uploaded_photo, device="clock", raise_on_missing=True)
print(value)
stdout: 1:42
